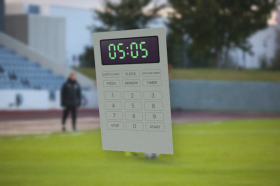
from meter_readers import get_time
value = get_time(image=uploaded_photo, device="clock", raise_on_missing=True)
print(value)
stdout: 5:05
